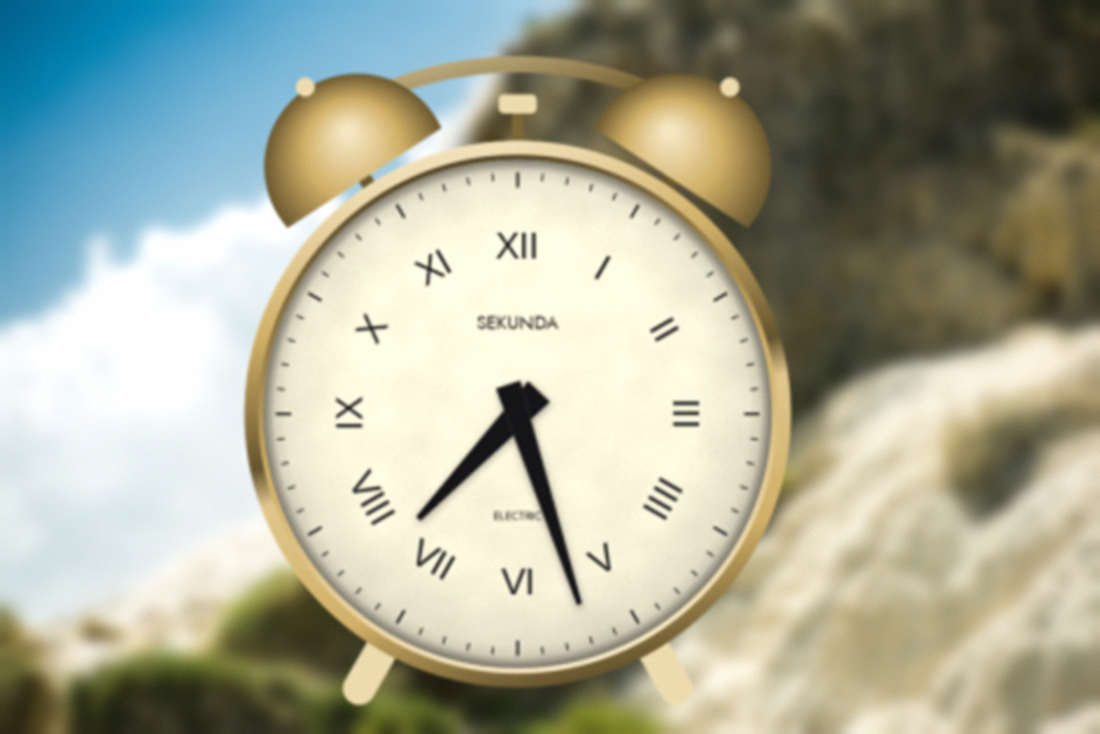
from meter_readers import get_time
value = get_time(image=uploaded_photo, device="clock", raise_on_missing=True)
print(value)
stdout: 7:27
